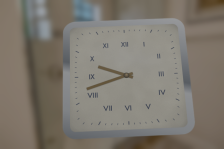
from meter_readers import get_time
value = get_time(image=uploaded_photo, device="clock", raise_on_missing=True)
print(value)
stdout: 9:42
